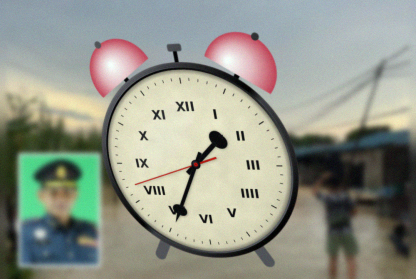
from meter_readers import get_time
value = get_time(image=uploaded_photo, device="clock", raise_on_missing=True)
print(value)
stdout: 1:34:42
